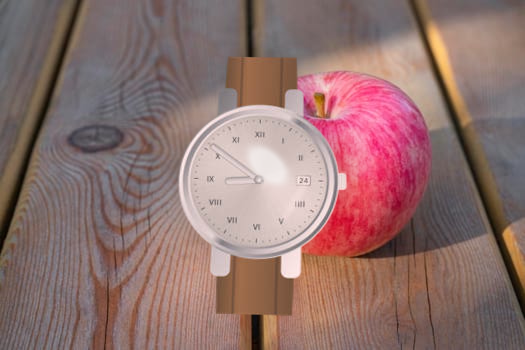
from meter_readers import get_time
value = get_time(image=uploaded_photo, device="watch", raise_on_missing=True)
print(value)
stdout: 8:51
